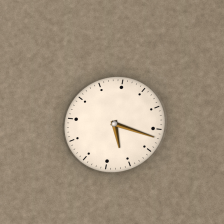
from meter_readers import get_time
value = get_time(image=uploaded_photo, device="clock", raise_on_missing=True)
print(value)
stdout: 5:17
